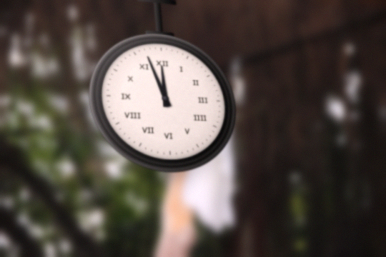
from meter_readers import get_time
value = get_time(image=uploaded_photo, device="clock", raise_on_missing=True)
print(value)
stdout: 11:57
